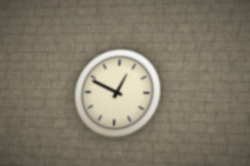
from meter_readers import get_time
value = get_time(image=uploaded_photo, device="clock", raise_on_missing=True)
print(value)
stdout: 12:49
